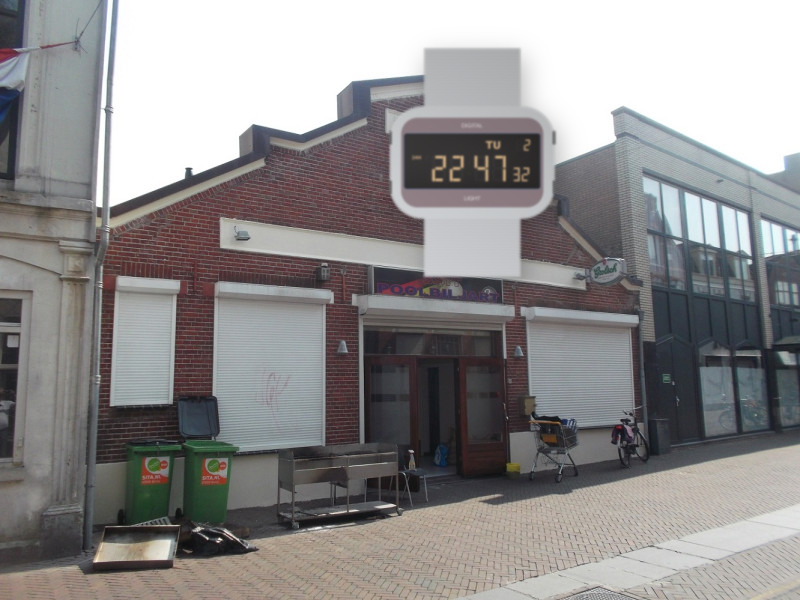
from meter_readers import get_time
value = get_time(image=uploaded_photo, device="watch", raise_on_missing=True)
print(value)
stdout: 22:47:32
